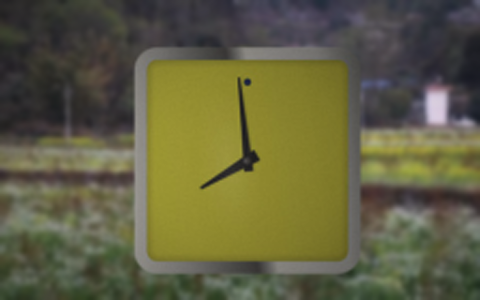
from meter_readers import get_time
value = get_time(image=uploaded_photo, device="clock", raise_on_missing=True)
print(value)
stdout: 7:59
